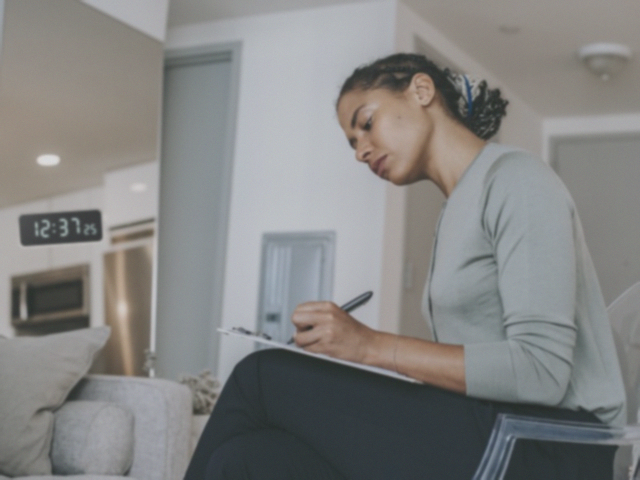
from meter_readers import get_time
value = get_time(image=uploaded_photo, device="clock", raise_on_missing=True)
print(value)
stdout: 12:37
